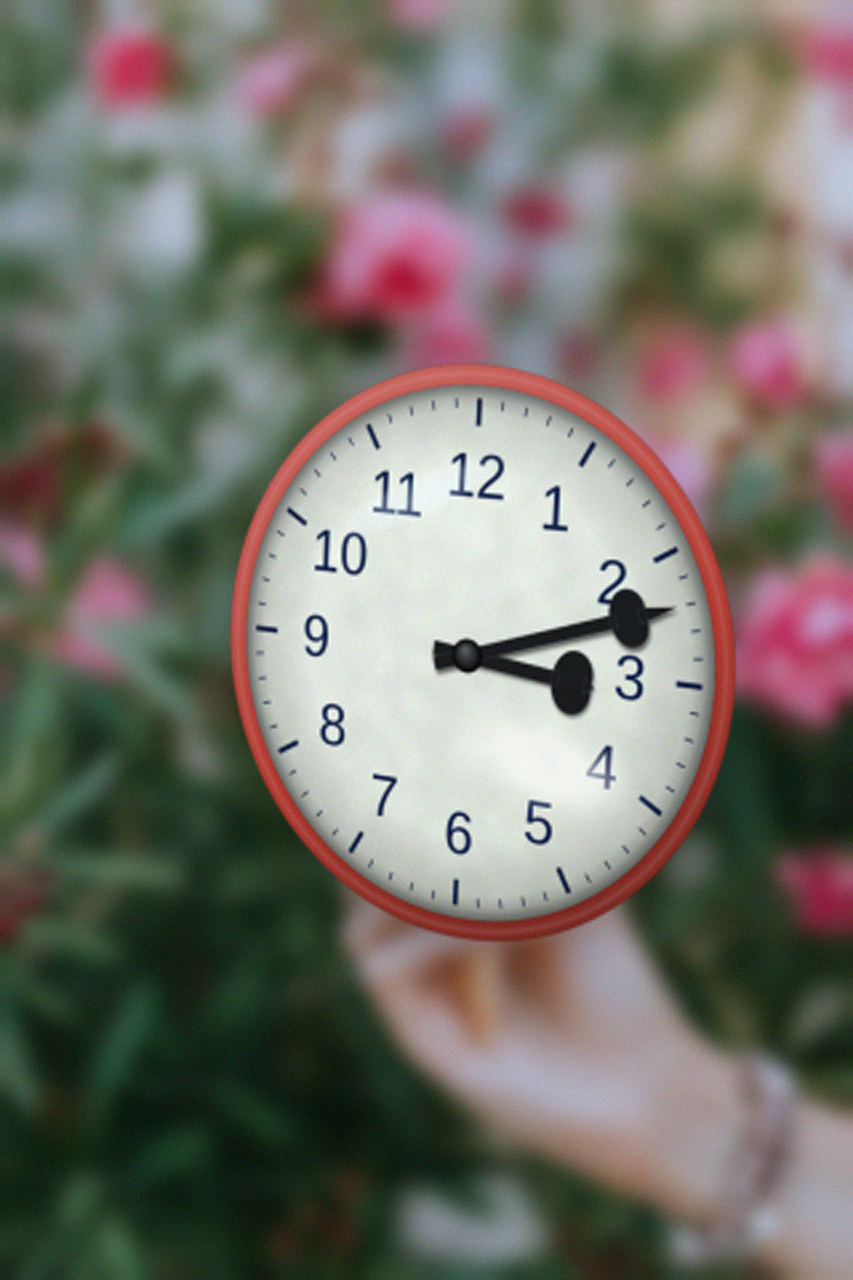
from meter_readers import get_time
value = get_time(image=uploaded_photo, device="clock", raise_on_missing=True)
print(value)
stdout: 3:12
